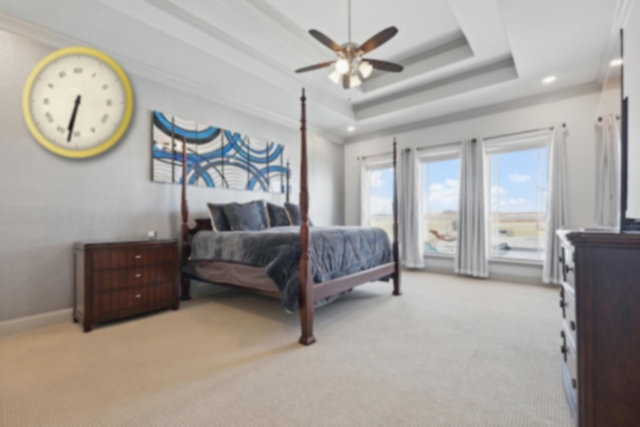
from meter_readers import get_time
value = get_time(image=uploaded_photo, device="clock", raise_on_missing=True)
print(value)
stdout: 6:32
